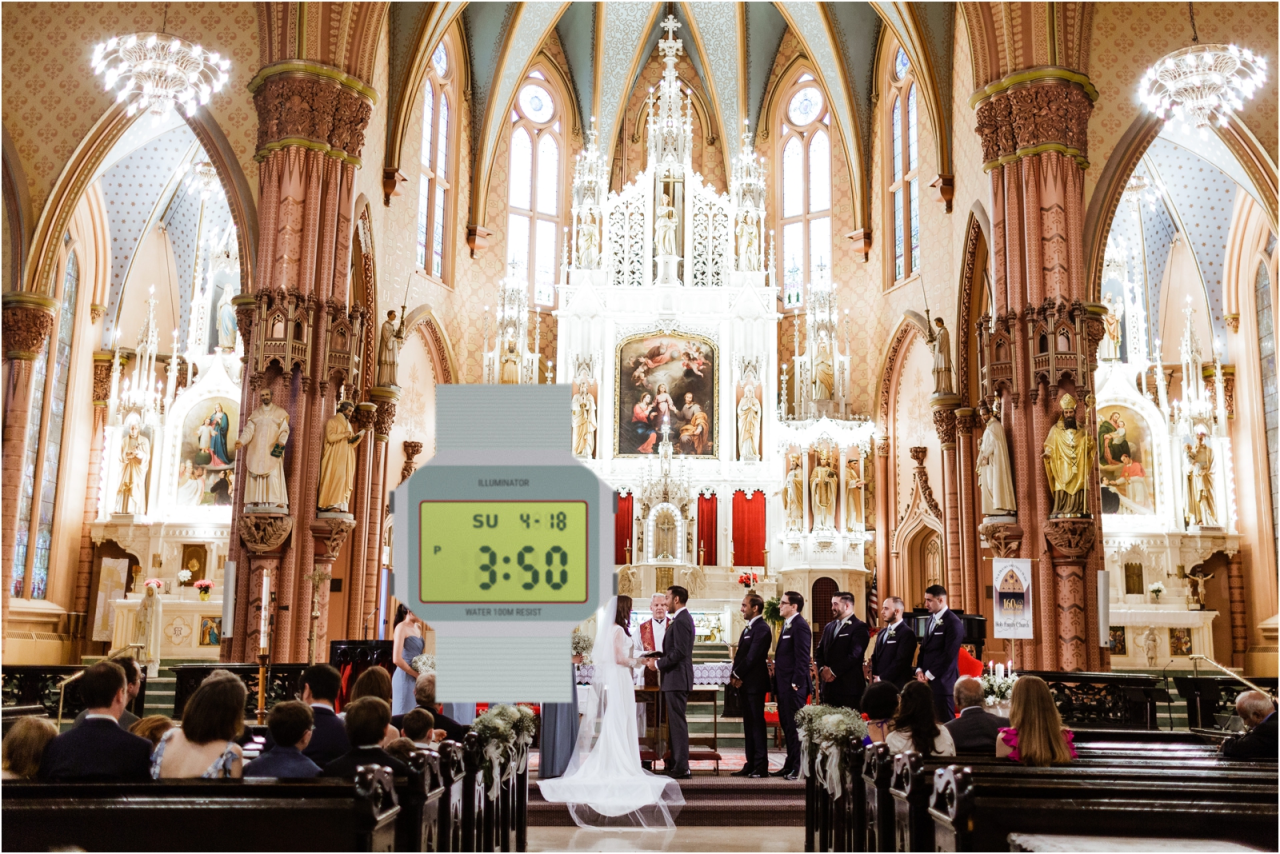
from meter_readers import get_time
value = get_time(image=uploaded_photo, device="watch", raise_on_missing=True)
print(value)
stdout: 3:50
